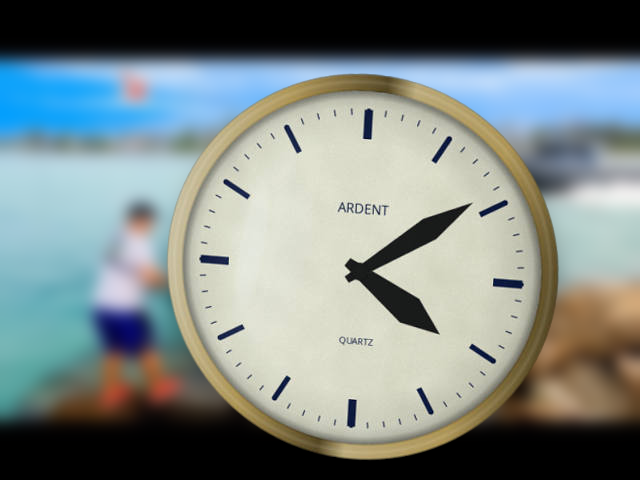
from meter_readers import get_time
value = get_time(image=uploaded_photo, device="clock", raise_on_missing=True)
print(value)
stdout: 4:09
